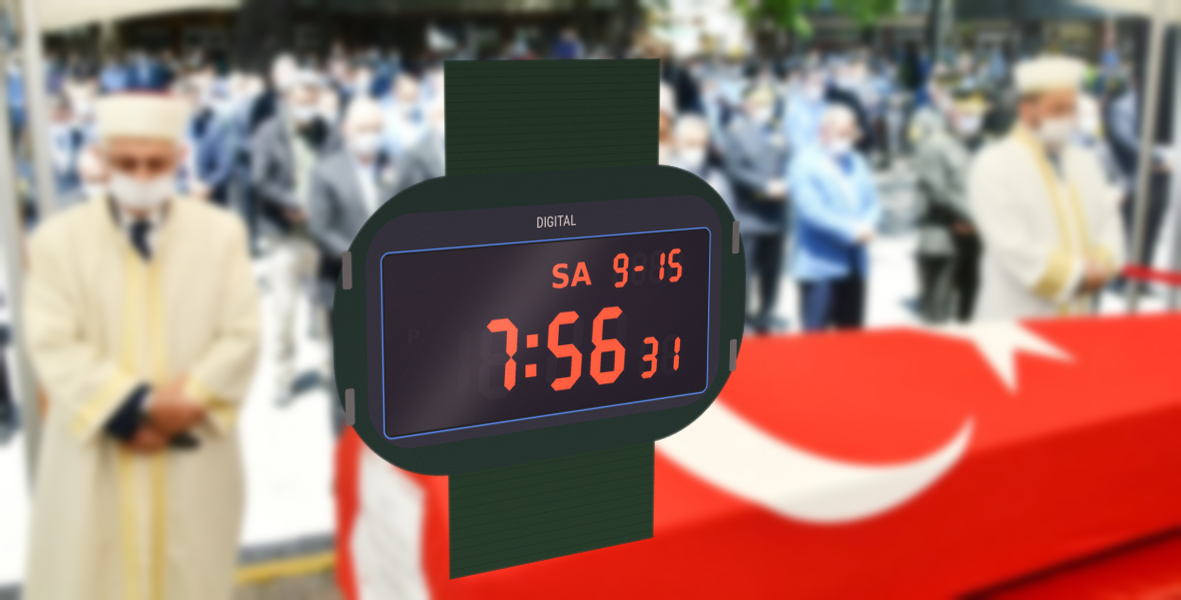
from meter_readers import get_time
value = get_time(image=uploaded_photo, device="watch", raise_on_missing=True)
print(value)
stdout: 7:56:31
